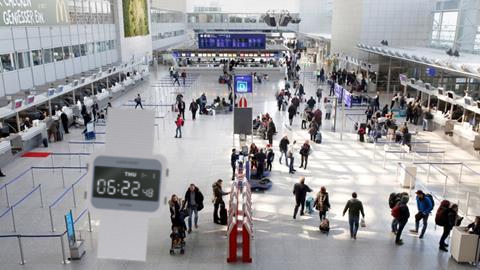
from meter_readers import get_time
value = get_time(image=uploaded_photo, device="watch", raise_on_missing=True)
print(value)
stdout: 6:22
